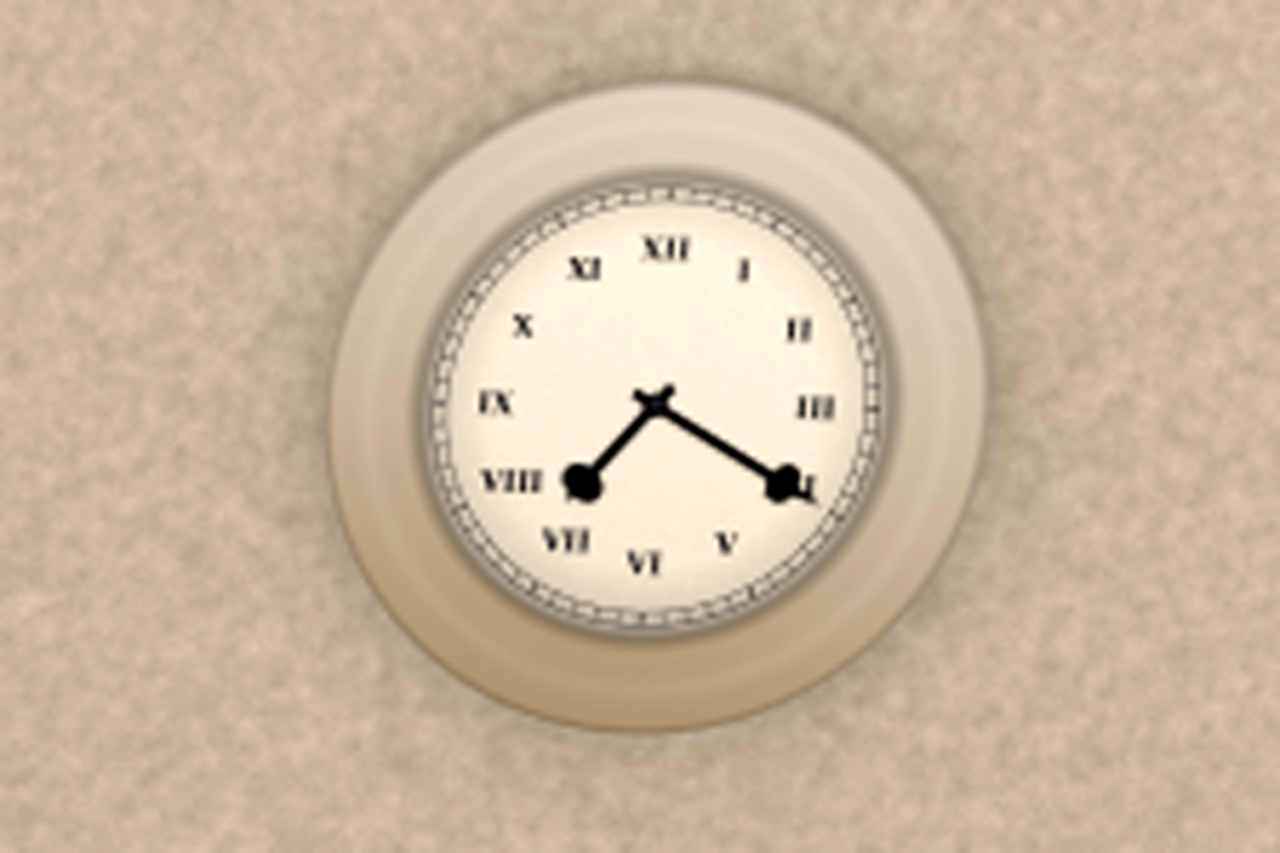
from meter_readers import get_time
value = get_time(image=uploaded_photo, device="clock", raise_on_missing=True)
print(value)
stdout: 7:20
